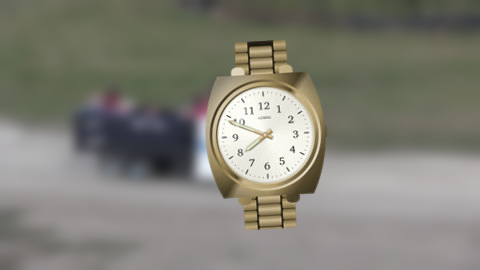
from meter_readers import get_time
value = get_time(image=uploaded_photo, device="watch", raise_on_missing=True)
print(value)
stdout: 7:49
